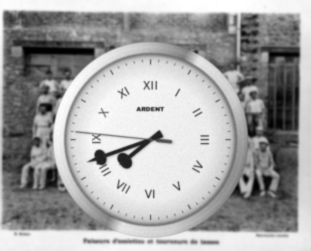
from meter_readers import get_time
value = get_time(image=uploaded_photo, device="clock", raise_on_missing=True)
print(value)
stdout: 7:41:46
